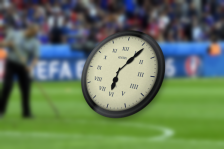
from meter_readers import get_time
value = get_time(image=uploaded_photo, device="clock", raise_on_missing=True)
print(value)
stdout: 6:06
